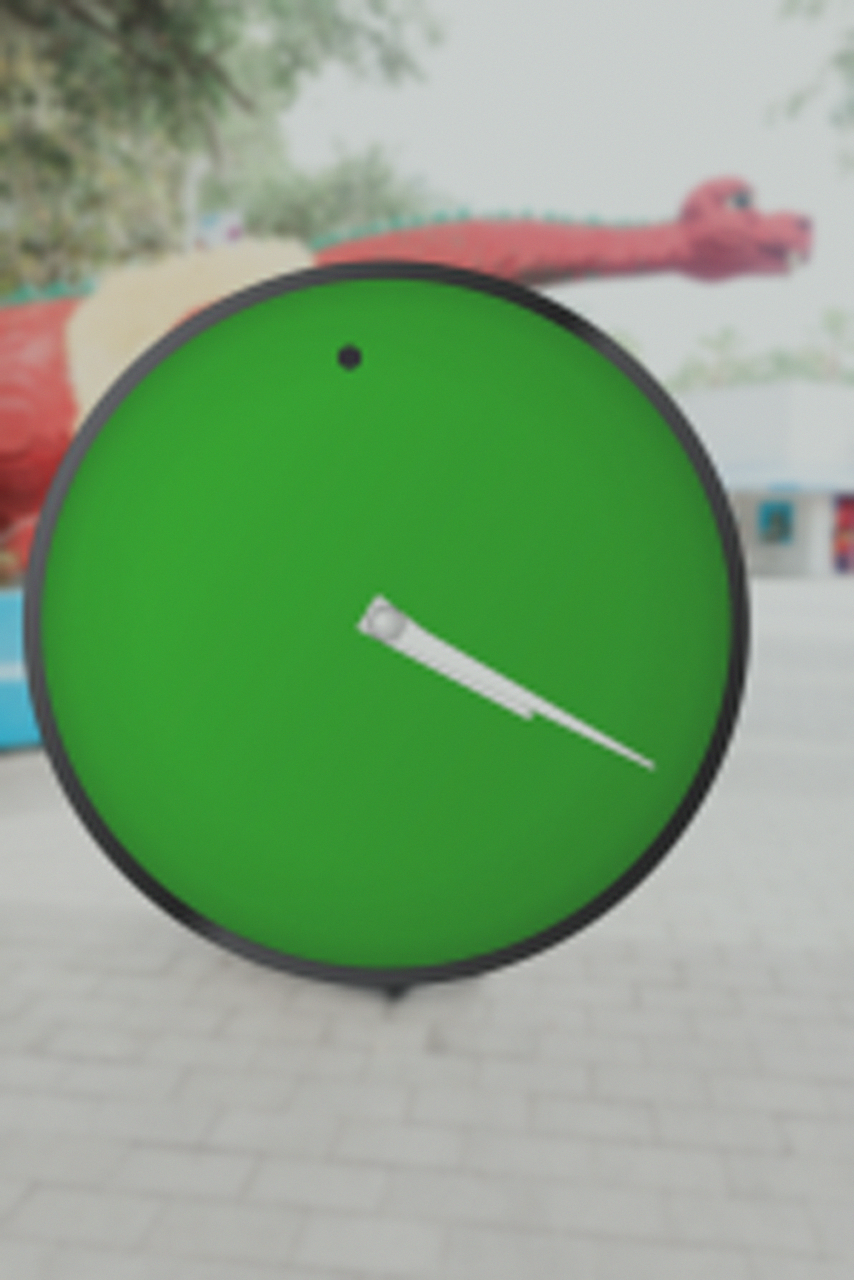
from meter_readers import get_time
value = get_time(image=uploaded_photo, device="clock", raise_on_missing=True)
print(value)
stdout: 4:21
